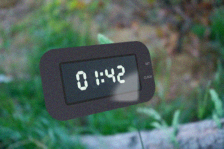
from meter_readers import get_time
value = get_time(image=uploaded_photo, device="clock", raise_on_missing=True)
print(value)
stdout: 1:42
